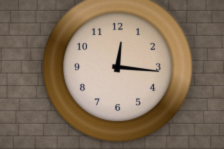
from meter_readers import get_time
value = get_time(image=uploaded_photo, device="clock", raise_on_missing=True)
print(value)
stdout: 12:16
